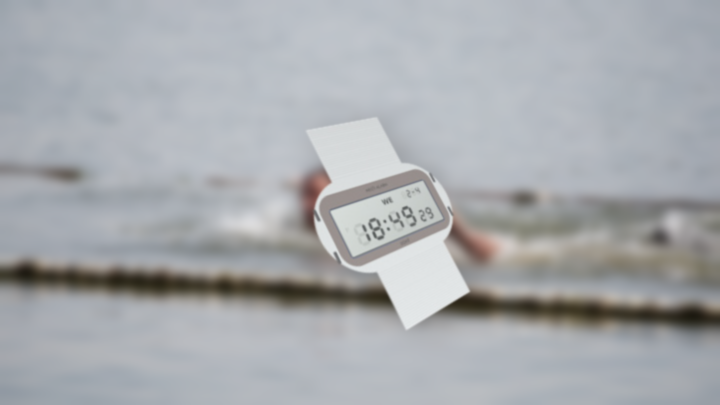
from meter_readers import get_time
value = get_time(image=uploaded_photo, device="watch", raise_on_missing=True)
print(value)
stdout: 18:49:29
